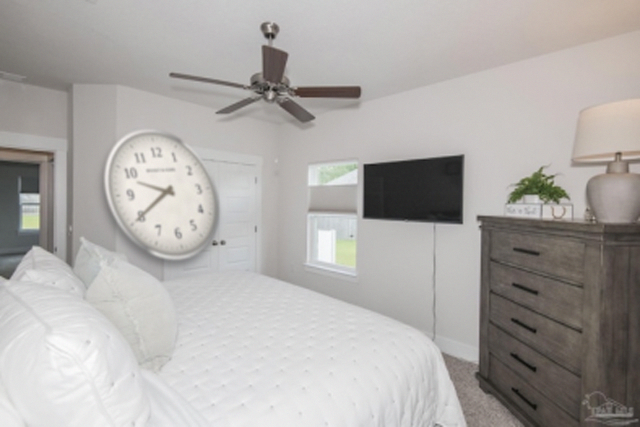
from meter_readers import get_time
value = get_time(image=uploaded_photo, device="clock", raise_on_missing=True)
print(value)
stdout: 9:40
